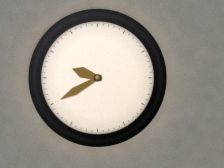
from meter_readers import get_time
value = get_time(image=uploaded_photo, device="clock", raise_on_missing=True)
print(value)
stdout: 9:40
